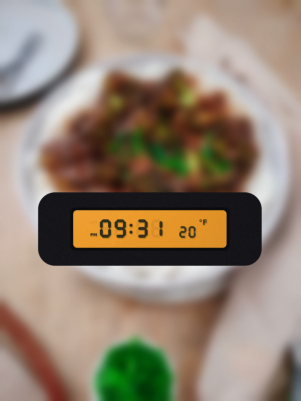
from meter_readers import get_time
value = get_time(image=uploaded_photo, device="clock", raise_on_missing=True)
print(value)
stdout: 9:31
